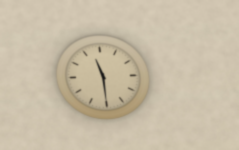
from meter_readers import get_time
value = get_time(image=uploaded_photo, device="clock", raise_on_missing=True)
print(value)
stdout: 11:30
